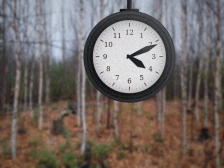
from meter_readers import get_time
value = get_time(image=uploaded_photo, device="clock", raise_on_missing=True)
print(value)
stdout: 4:11
